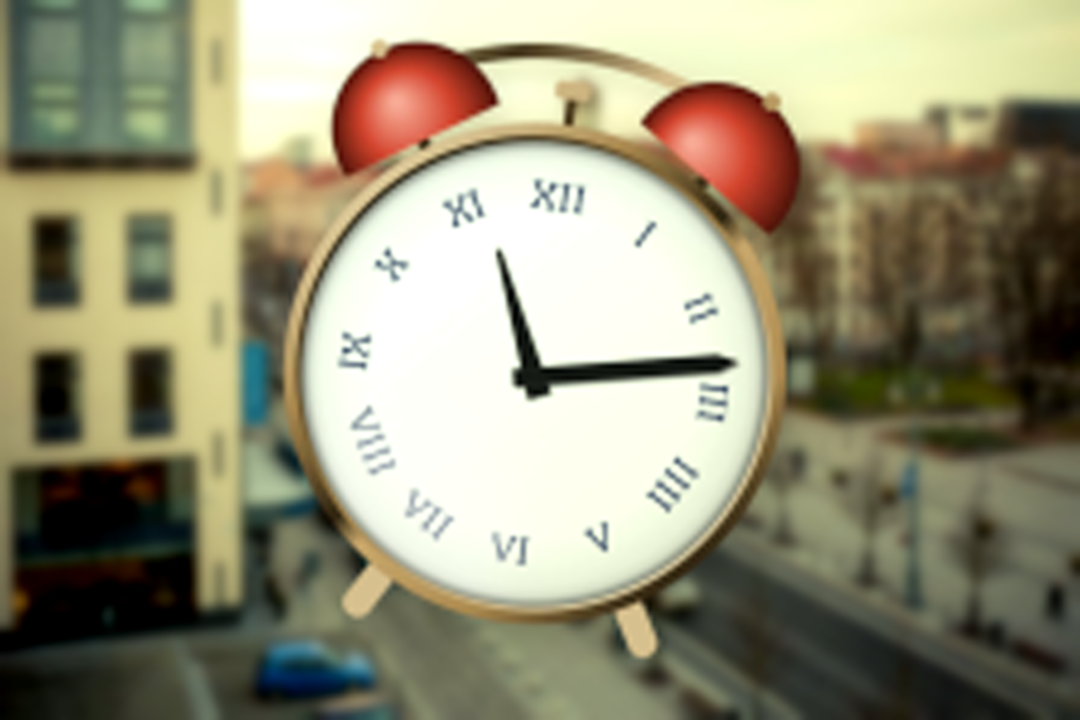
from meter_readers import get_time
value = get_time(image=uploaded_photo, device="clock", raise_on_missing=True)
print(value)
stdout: 11:13
